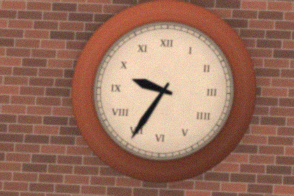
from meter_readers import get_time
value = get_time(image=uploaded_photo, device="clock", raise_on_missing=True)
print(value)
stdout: 9:35
